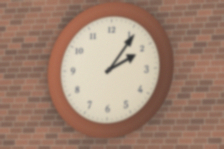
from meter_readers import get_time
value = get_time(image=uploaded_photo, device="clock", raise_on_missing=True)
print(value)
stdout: 2:06
